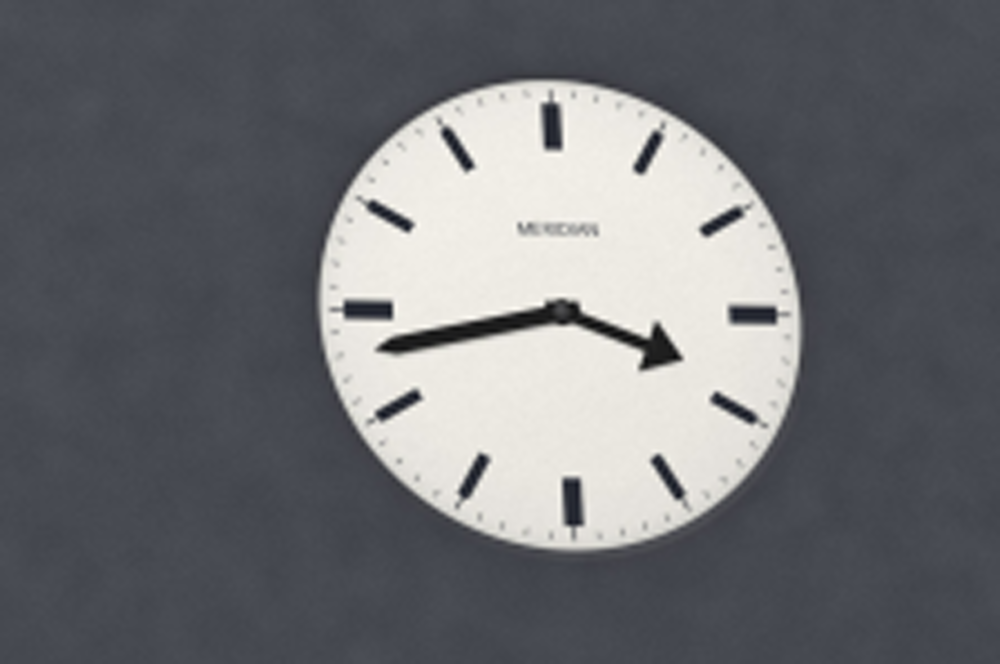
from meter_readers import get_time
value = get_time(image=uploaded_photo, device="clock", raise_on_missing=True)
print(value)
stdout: 3:43
